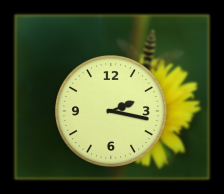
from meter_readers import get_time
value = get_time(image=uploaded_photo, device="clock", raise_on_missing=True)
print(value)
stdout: 2:17
